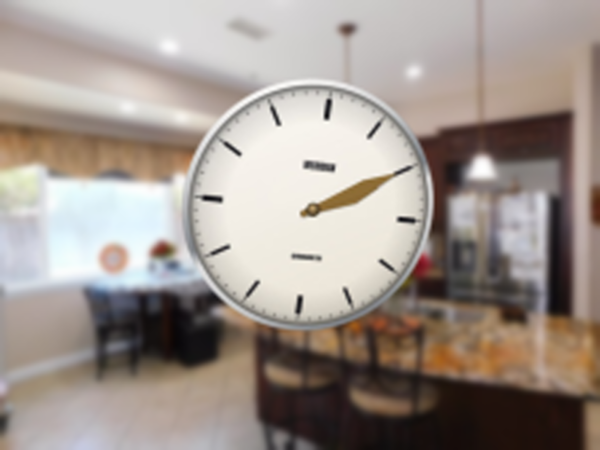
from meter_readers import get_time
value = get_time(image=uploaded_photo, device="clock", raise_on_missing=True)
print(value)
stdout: 2:10
